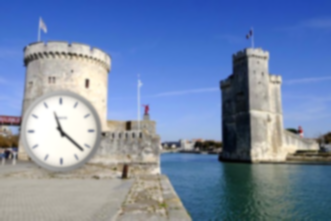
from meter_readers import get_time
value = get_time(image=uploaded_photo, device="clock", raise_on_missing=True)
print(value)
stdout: 11:22
